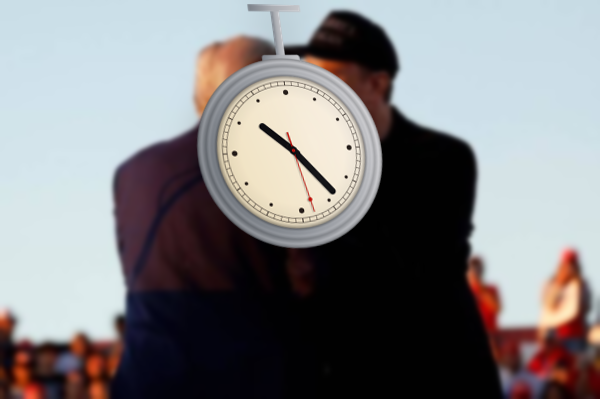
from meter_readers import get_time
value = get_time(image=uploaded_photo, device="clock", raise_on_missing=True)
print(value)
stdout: 10:23:28
